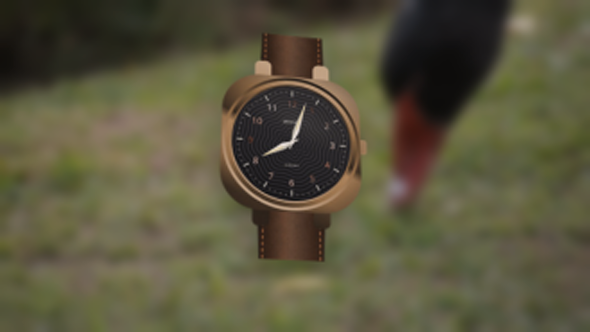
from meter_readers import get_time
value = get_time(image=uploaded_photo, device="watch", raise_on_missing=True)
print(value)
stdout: 8:03
